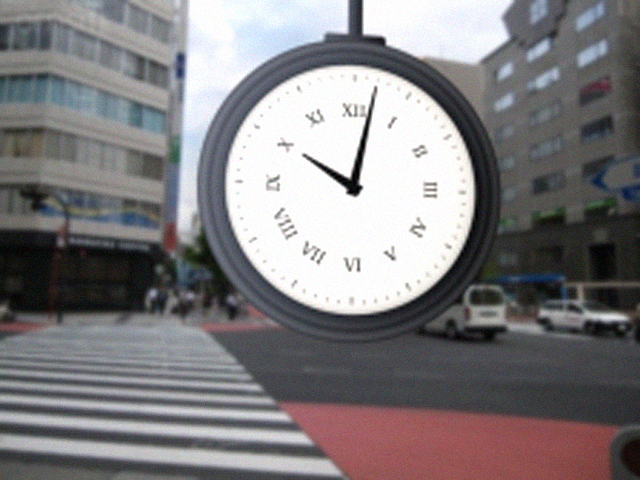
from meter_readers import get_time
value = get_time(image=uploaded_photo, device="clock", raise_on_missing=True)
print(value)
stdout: 10:02
